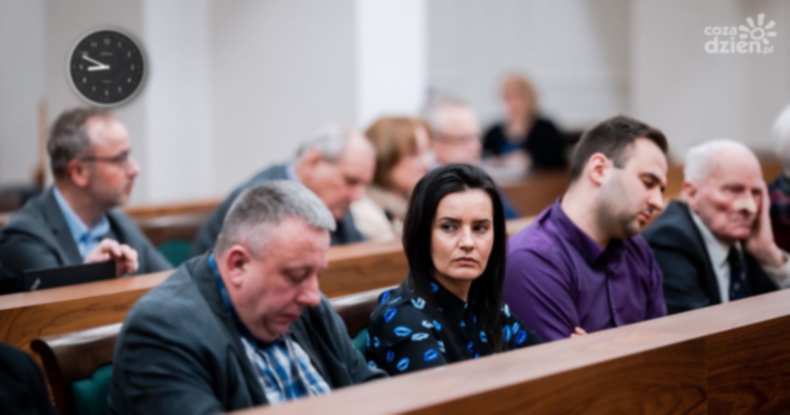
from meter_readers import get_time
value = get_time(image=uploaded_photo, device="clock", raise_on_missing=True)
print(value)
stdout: 8:49
